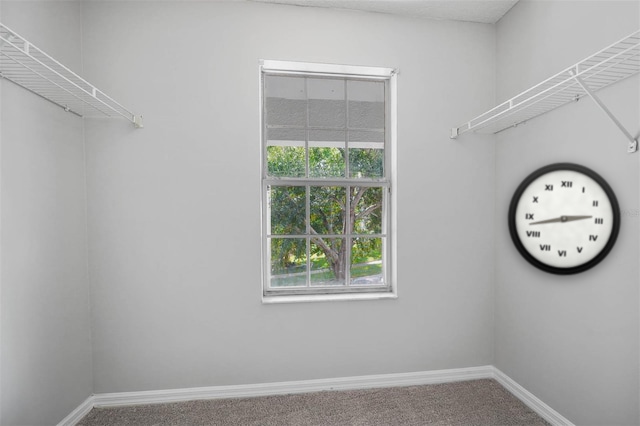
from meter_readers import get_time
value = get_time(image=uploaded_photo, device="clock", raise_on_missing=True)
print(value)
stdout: 2:43
